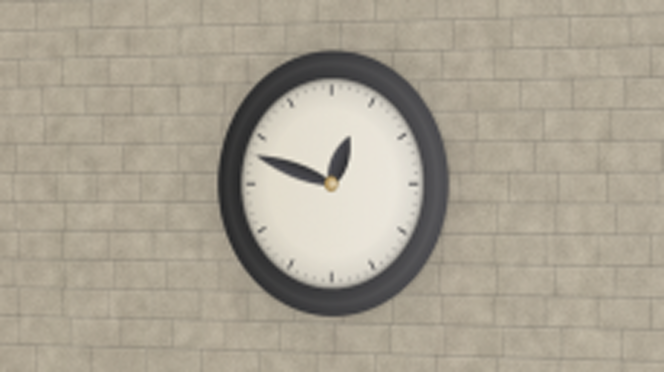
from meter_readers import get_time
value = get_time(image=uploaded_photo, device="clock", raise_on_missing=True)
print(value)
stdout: 12:48
